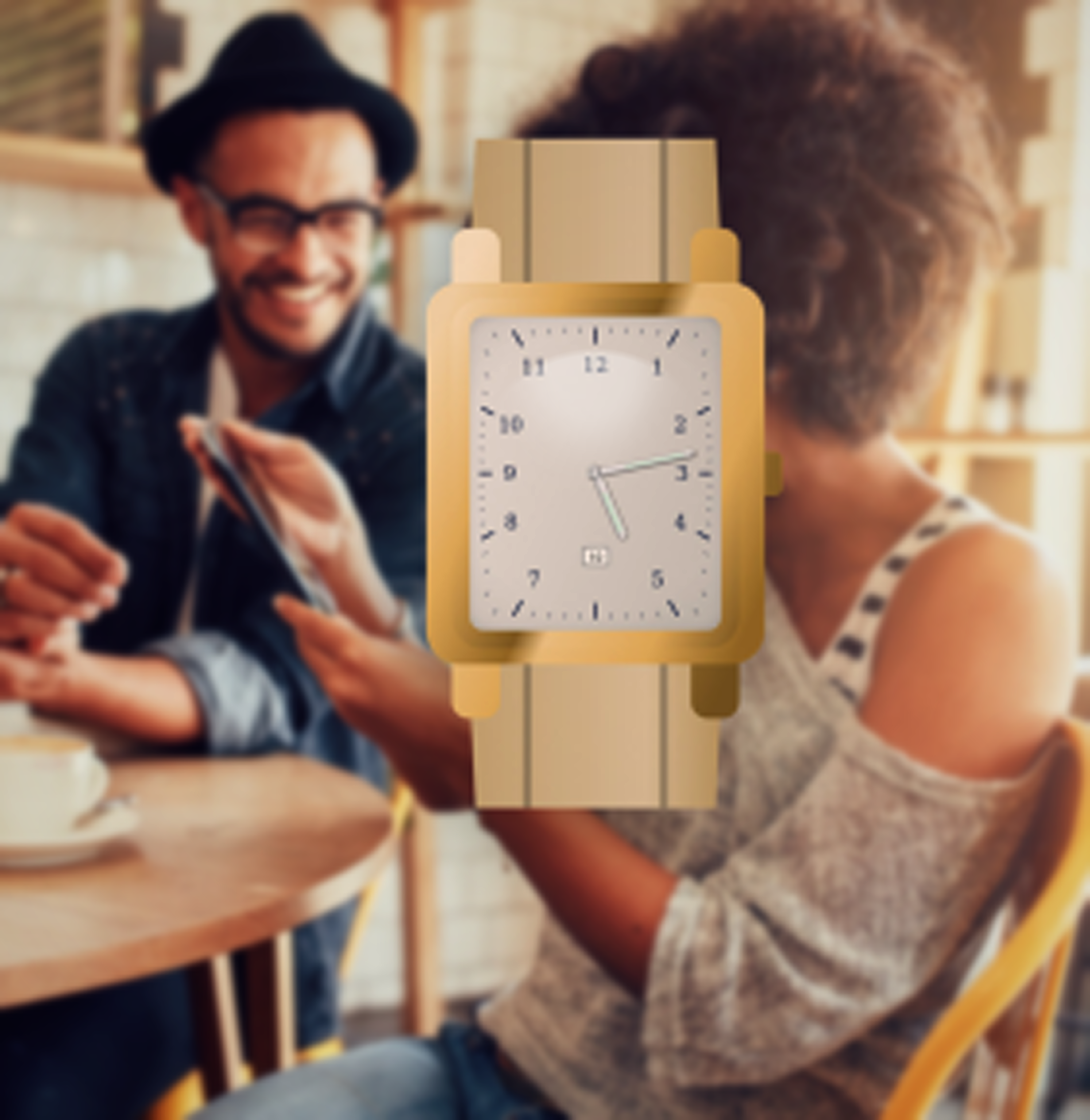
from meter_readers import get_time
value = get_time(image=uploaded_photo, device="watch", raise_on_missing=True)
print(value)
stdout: 5:13
